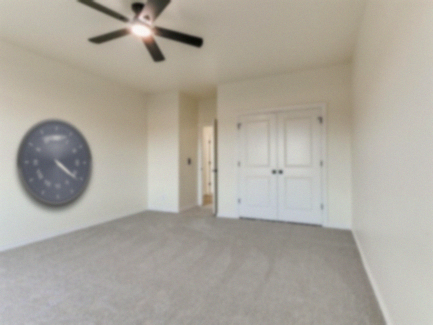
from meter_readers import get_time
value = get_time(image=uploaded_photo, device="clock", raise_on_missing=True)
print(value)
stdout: 4:21
